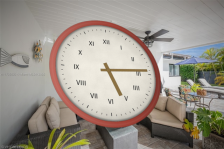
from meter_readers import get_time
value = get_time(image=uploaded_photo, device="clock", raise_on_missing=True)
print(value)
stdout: 5:14
